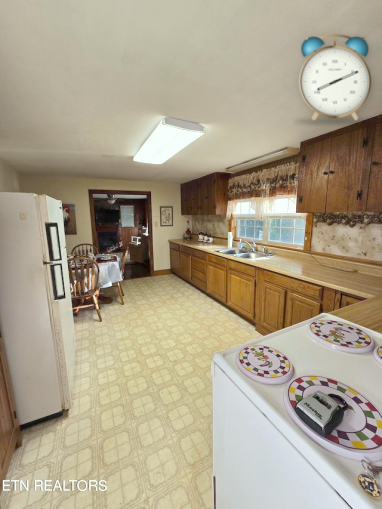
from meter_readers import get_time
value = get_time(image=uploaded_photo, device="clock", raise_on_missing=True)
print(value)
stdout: 8:11
